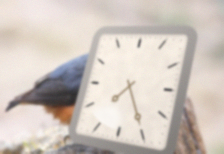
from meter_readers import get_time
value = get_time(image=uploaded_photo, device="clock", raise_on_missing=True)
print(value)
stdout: 7:25
